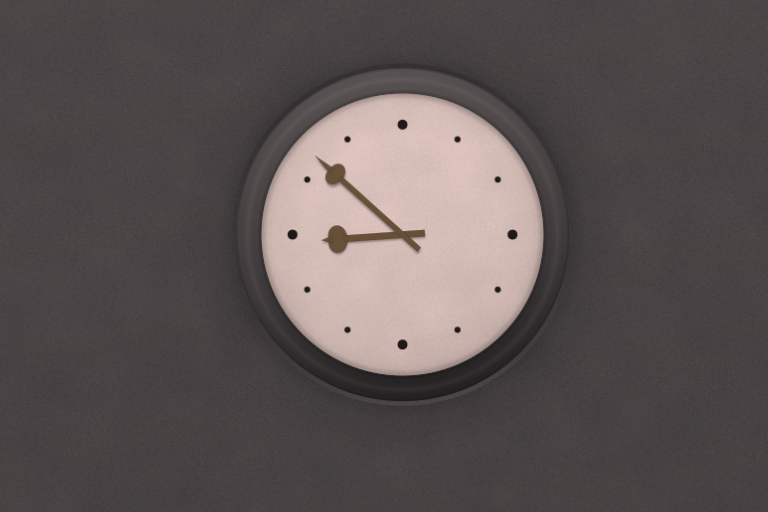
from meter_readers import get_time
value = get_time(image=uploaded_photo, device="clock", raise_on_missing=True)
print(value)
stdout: 8:52
